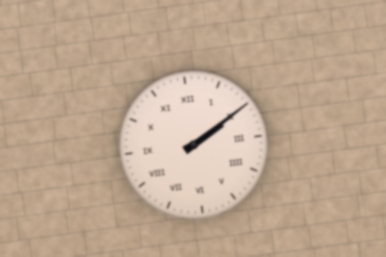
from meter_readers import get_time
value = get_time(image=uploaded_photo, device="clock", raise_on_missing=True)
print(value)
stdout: 2:10
